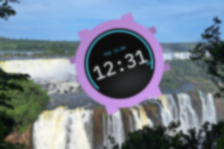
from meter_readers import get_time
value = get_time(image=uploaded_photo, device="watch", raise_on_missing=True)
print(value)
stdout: 12:31
